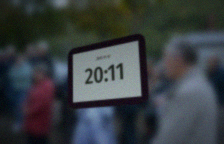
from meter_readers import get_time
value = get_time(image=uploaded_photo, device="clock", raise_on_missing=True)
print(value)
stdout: 20:11
